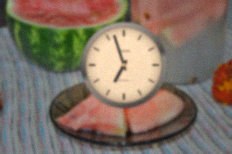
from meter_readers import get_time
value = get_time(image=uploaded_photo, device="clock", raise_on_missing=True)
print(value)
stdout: 6:57
